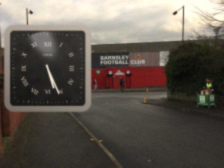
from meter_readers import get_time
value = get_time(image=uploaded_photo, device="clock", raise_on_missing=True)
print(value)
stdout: 5:26
